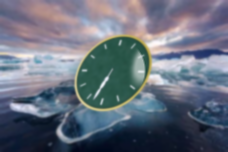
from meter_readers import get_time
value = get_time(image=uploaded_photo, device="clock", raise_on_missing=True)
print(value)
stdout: 6:33
